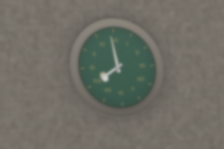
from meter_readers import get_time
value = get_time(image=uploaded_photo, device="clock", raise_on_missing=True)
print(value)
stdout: 7:59
